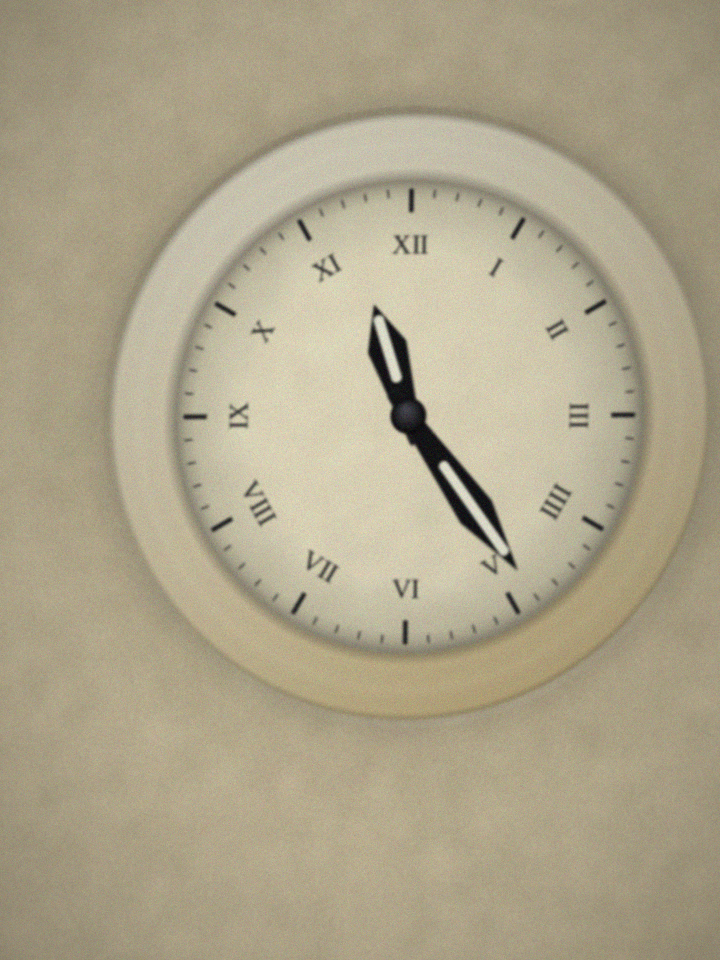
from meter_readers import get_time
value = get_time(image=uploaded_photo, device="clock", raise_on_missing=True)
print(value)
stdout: 11:24
